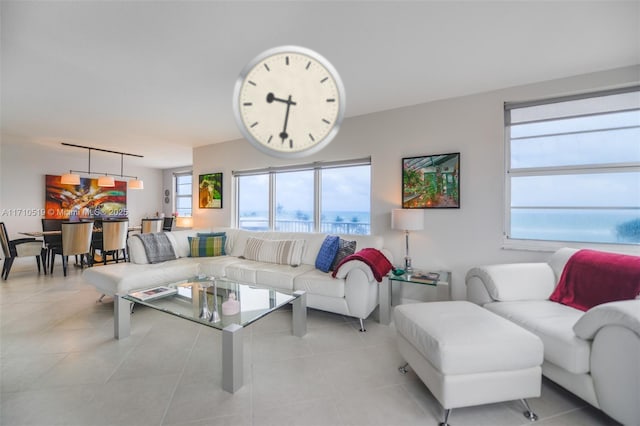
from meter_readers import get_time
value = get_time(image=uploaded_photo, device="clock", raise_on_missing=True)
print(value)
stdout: 9:32
